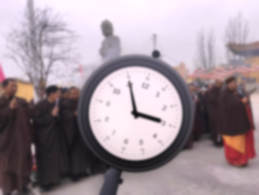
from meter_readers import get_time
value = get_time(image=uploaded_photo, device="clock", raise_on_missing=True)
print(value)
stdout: 2:55
